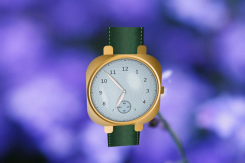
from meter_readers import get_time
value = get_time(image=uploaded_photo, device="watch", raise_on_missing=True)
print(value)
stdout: 6:53
